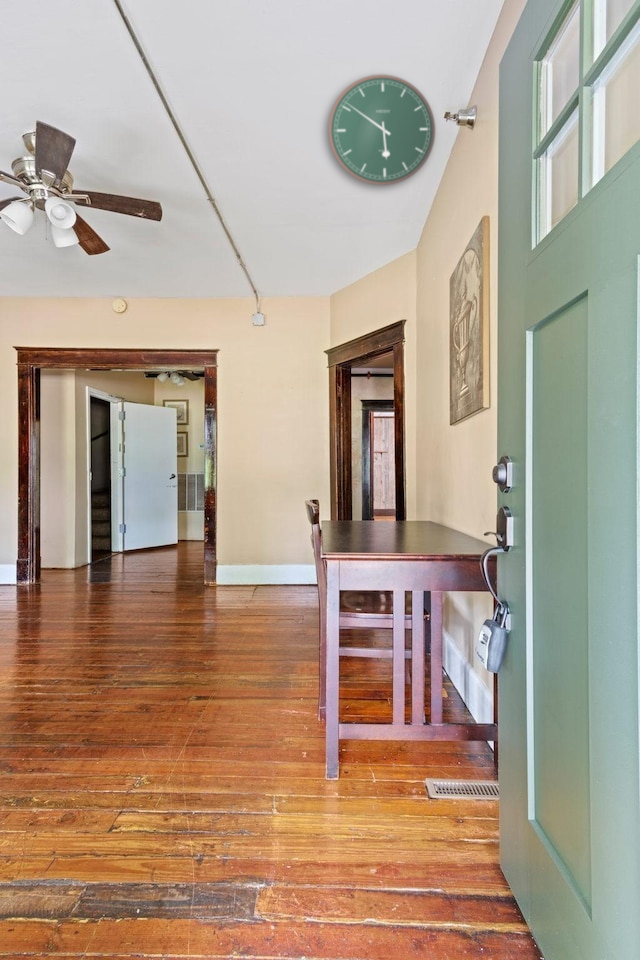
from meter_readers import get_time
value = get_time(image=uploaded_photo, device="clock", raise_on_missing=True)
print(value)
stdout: 5:51
